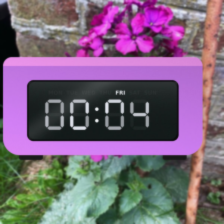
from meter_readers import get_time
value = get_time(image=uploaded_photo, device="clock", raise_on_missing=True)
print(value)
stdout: 0:04
